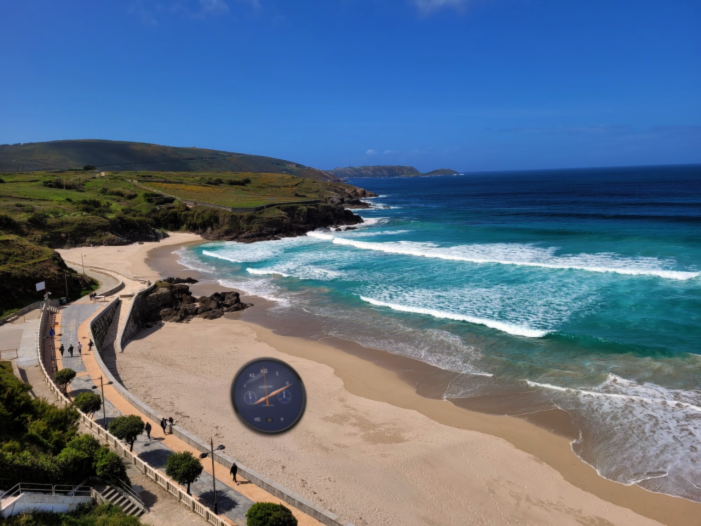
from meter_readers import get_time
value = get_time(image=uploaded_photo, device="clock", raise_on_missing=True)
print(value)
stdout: 8:11
